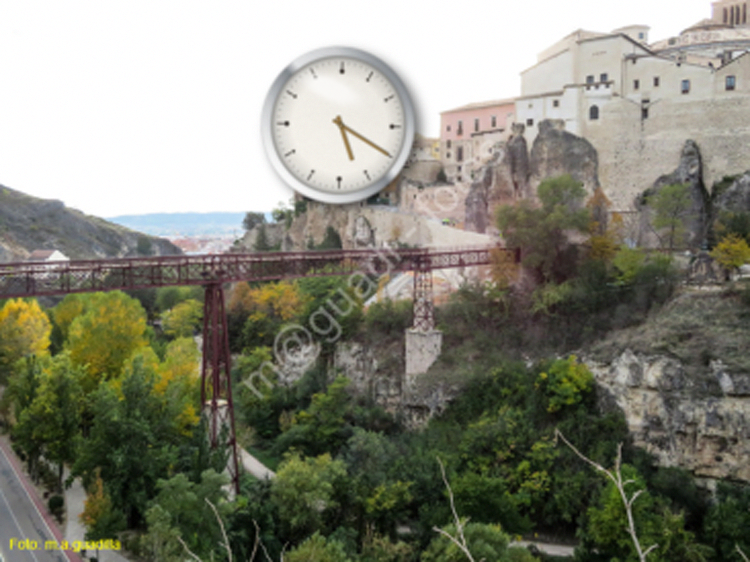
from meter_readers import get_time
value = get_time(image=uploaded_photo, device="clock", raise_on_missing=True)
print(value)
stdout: 5:20
